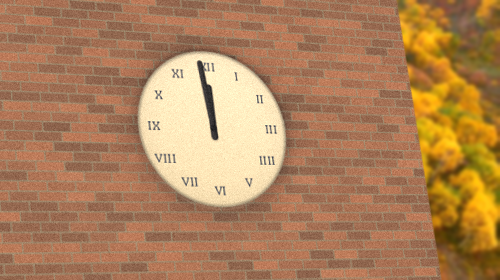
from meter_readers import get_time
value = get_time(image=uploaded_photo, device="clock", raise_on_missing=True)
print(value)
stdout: 11:59
